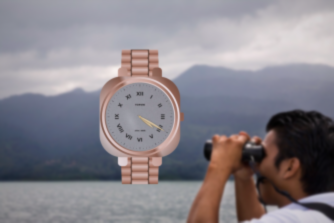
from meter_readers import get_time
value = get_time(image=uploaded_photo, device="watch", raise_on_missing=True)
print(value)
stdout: 4:20
